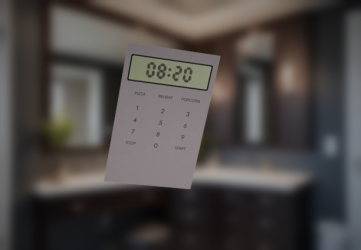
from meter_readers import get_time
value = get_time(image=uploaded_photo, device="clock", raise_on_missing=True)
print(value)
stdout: 8:20
